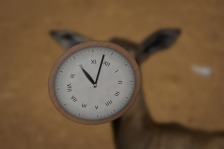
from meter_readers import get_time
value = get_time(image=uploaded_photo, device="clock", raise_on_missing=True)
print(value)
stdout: 9:58
